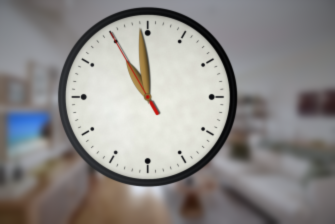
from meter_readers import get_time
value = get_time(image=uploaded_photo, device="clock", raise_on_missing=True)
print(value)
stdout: 10:58:55
